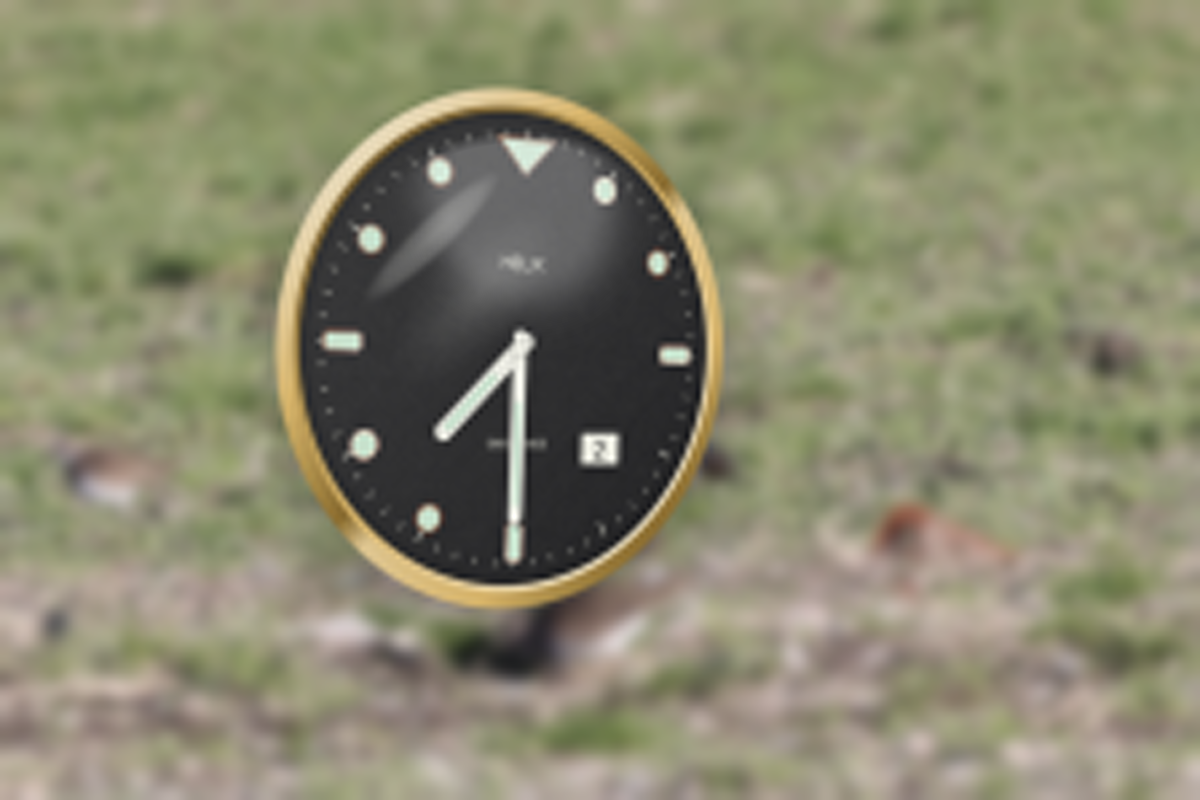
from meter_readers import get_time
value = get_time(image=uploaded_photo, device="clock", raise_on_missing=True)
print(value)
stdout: 7:30
